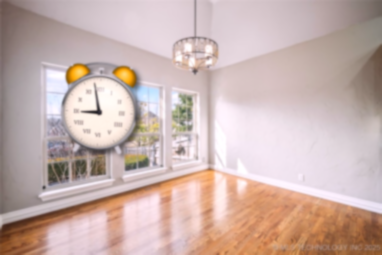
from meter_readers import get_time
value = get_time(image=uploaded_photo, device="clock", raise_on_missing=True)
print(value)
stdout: 8:58
